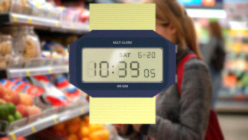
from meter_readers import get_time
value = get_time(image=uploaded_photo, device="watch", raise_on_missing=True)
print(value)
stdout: 10:39
